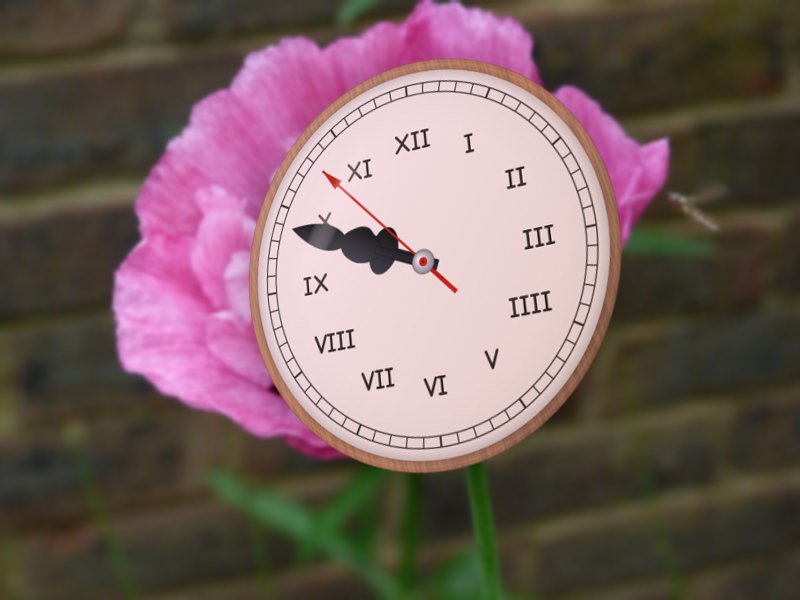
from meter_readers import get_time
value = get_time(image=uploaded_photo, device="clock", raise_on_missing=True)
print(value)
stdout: 9:48:53
